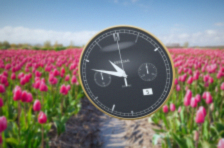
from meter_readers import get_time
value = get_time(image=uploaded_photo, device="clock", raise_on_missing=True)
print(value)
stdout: 10:48
